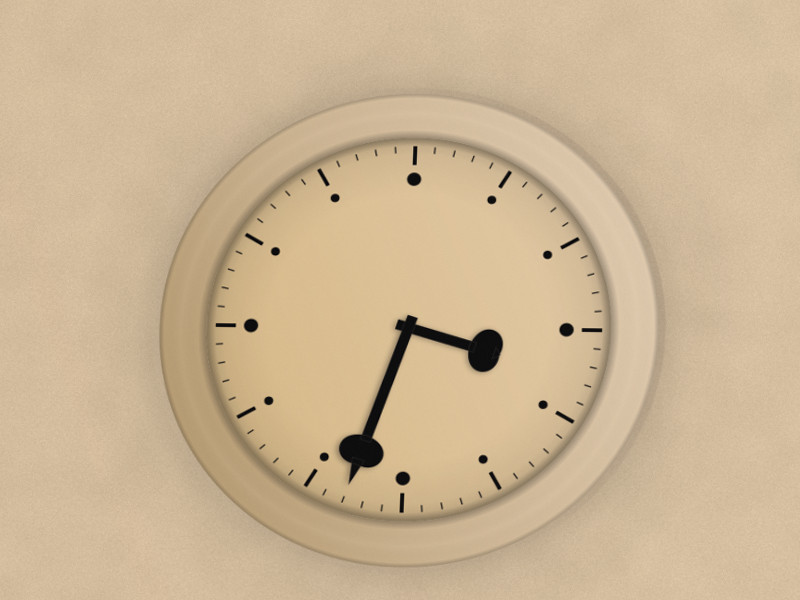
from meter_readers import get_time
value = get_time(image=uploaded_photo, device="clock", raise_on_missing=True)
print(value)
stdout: 3:33
